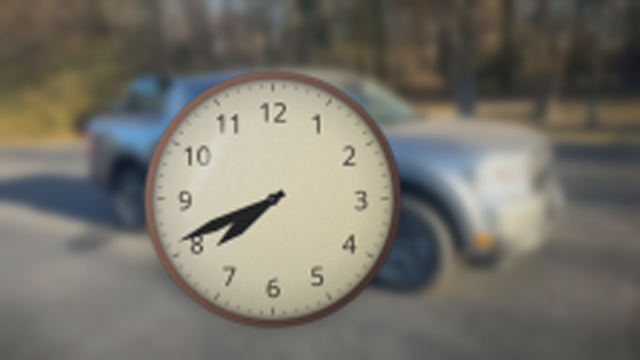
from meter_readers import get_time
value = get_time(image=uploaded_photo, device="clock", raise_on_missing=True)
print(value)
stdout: 7:41
